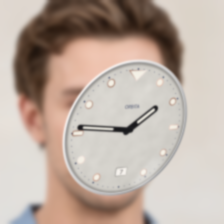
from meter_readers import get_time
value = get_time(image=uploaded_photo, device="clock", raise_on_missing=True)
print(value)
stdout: 1:46
